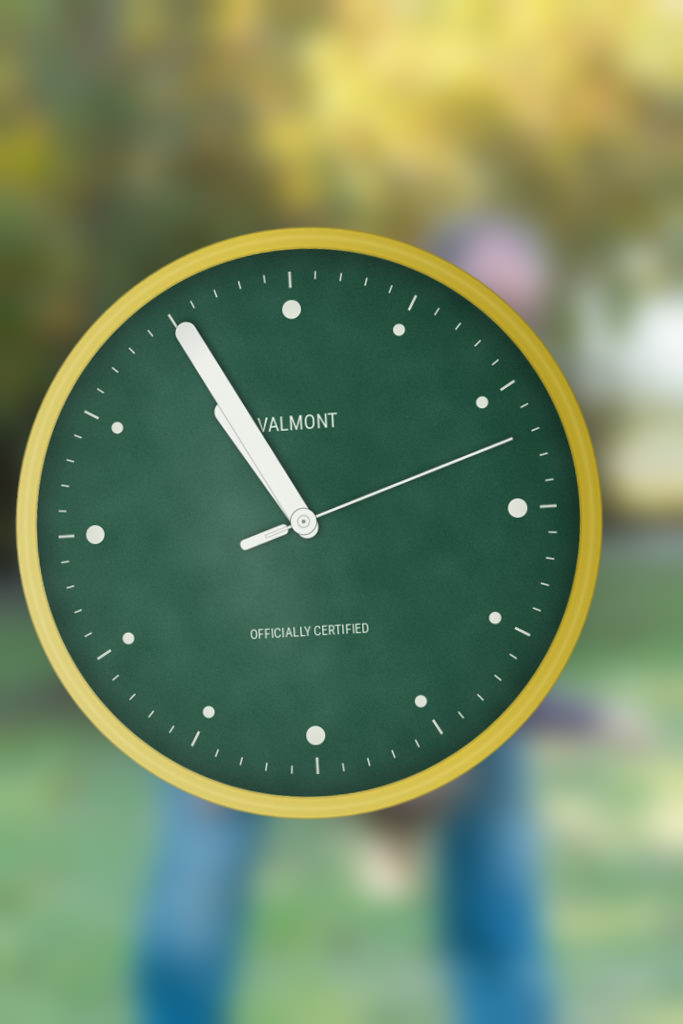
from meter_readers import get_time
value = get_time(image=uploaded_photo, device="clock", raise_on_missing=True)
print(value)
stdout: 10:55:12
